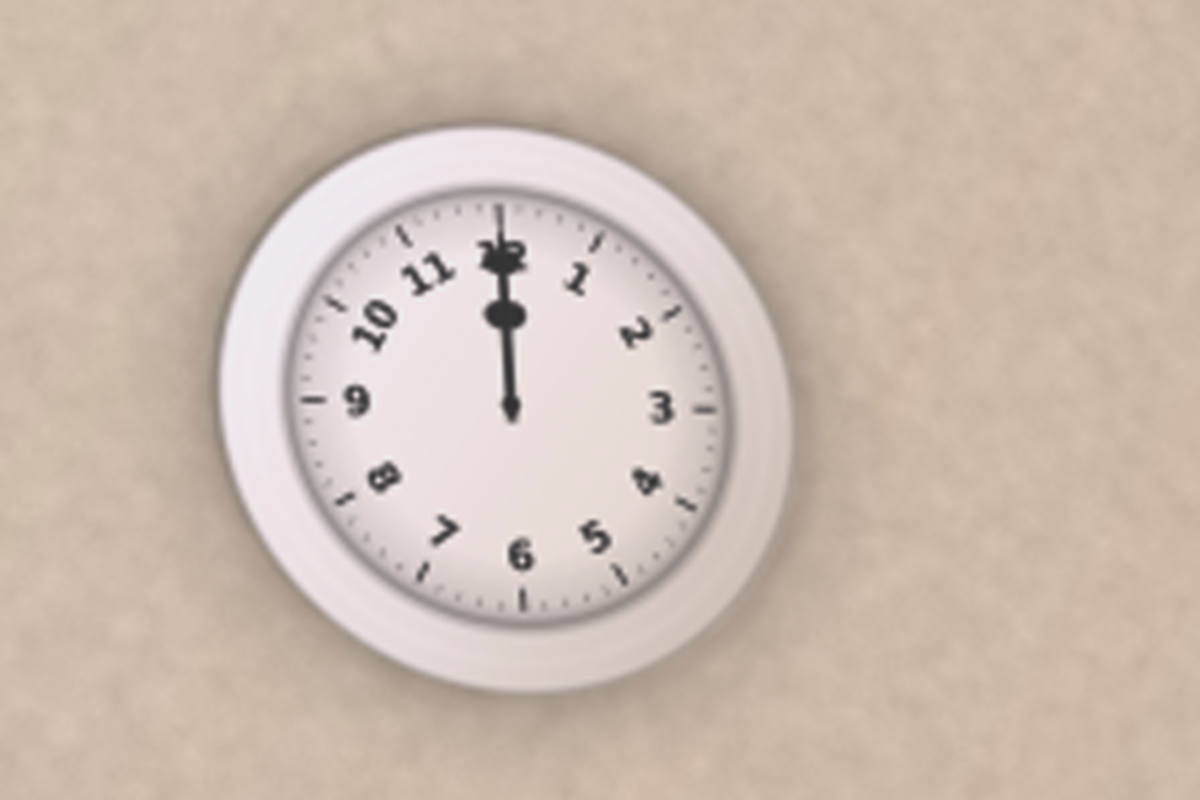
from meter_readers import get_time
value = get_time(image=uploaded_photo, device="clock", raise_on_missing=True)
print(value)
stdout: 12:00
